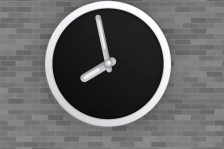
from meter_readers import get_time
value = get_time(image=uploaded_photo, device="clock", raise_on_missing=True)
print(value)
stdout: 7:58
